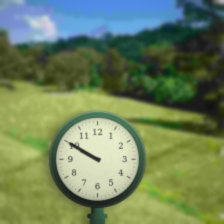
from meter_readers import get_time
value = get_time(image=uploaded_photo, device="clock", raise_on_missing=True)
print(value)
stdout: 9:50
